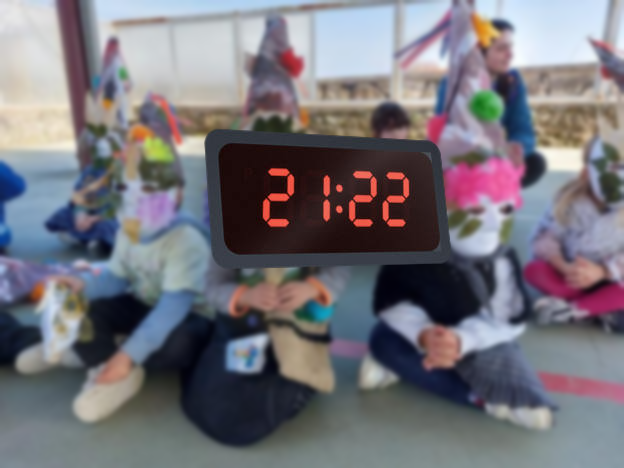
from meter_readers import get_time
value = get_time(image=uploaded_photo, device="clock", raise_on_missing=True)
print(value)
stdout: 21:22
